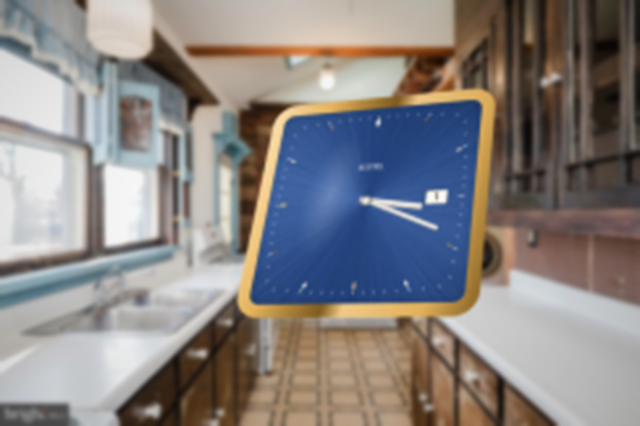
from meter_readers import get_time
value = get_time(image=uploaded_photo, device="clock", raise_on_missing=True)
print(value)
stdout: 3:19
